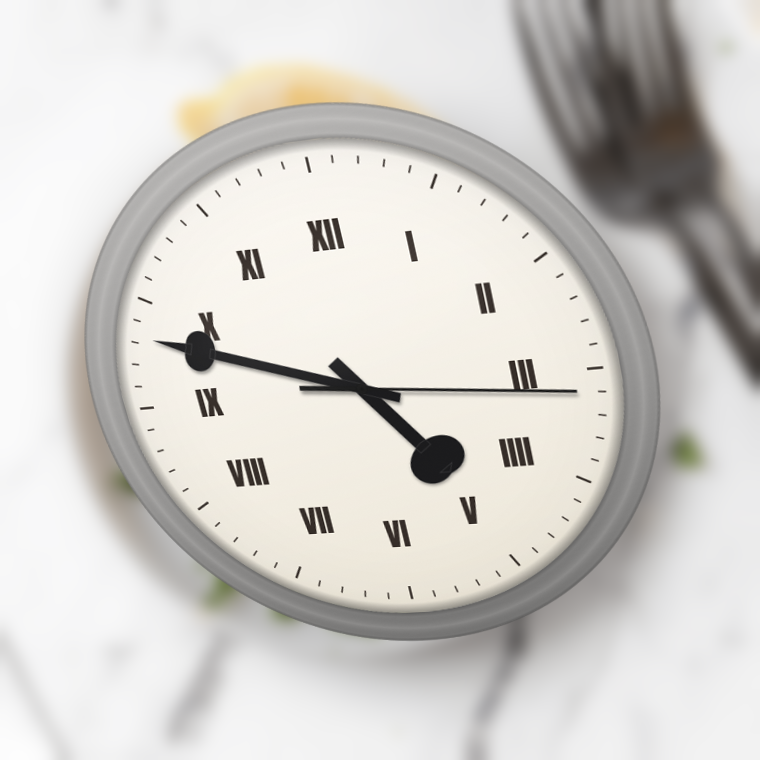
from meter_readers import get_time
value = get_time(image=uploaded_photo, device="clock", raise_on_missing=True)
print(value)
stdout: 4:48:16
